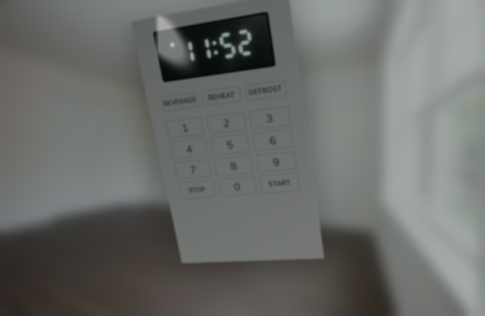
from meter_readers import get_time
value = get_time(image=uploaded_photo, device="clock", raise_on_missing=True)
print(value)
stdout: 11:52
